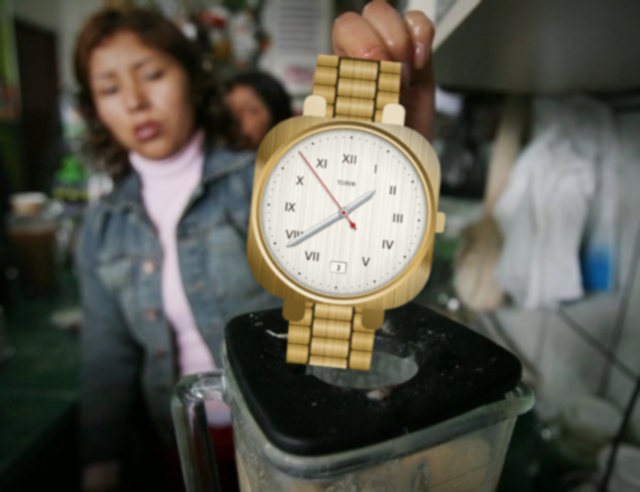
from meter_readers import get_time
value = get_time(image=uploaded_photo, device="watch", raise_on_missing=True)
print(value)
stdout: 1:38:53
